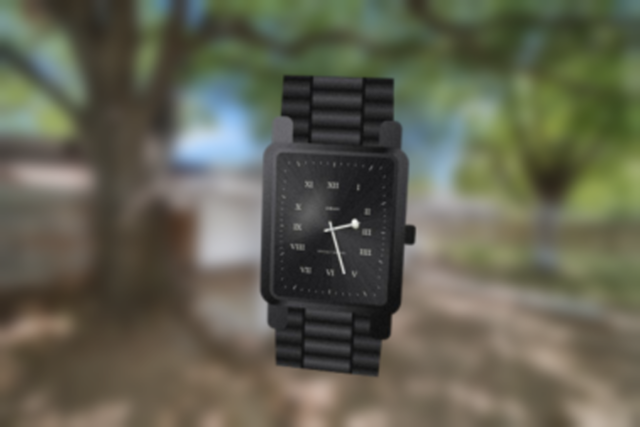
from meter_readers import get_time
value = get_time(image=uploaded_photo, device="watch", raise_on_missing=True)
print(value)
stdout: 2:27
